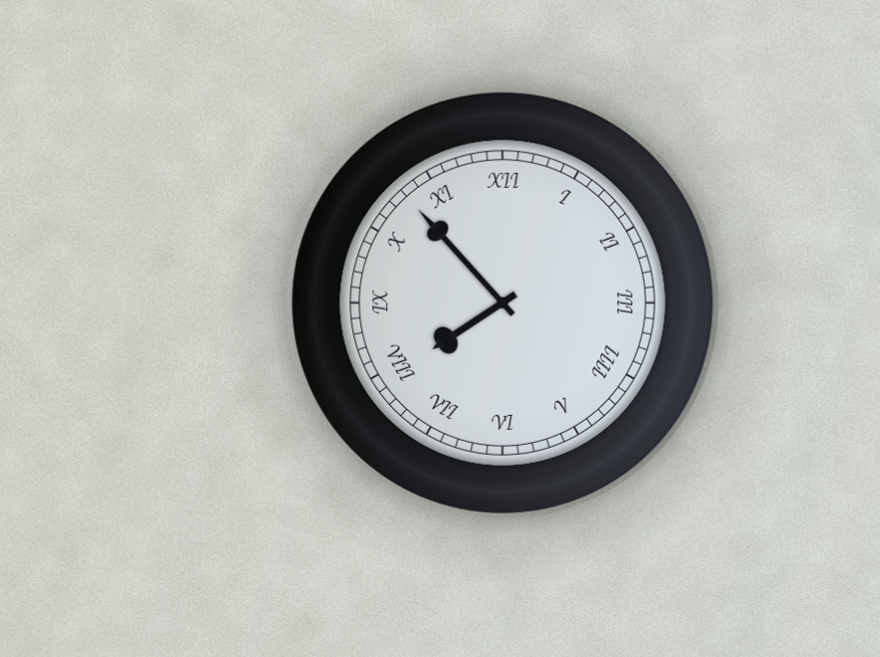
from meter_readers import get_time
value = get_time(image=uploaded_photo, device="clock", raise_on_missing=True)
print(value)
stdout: 7:53
